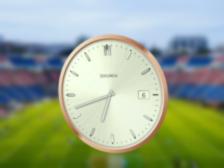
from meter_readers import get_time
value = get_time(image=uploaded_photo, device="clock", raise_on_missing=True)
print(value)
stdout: 6:42
